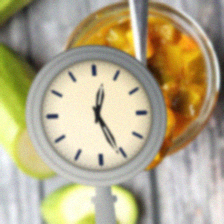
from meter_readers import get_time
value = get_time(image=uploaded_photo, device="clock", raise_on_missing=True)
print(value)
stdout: 12:26
